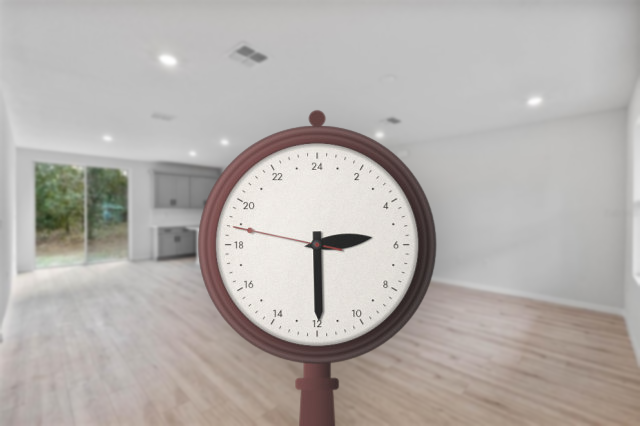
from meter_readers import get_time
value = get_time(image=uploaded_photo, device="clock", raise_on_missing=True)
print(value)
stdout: 5:29:47
